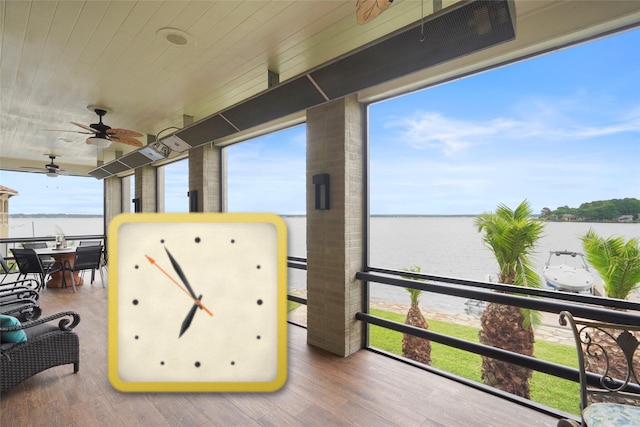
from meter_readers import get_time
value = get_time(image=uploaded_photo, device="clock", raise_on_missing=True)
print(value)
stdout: 6:54:52
